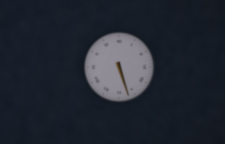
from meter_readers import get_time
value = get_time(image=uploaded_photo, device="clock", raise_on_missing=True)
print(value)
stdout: 5:27
